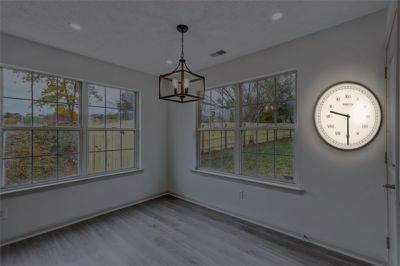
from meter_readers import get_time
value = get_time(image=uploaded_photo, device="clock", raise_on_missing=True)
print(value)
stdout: 9:30
